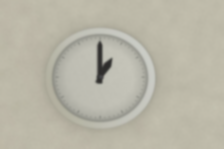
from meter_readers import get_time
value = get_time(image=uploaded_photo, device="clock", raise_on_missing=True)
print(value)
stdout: 1:00
